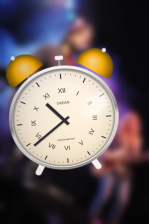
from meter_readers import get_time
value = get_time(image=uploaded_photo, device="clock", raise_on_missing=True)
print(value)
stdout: 10:39
